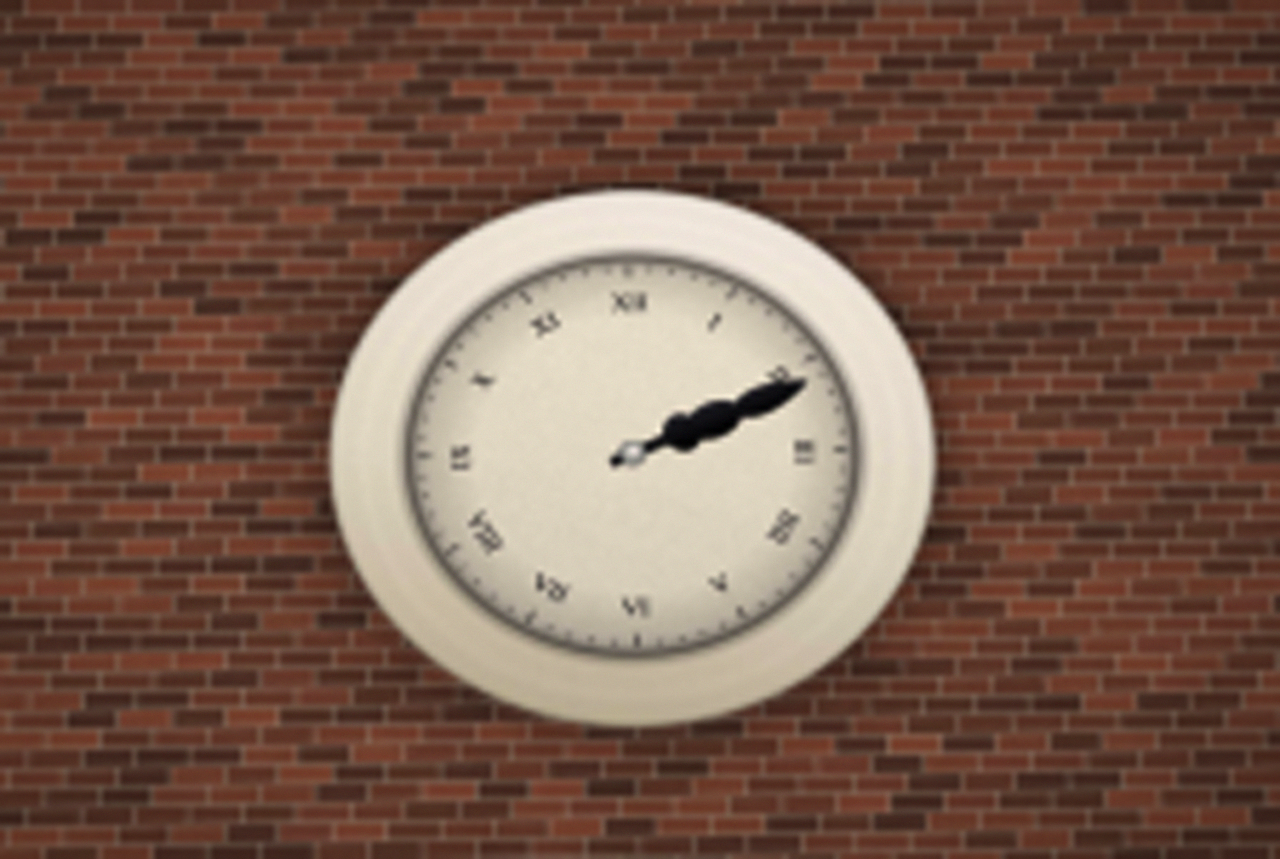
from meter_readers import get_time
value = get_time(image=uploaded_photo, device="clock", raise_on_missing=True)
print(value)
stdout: 2:11
